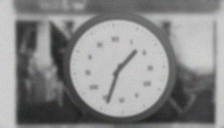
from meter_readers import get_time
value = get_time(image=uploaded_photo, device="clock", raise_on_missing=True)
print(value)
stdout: 1:34
